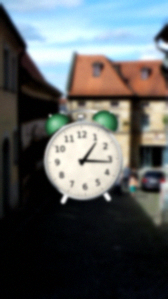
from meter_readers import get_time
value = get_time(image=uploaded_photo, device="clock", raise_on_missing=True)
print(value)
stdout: 1:16
